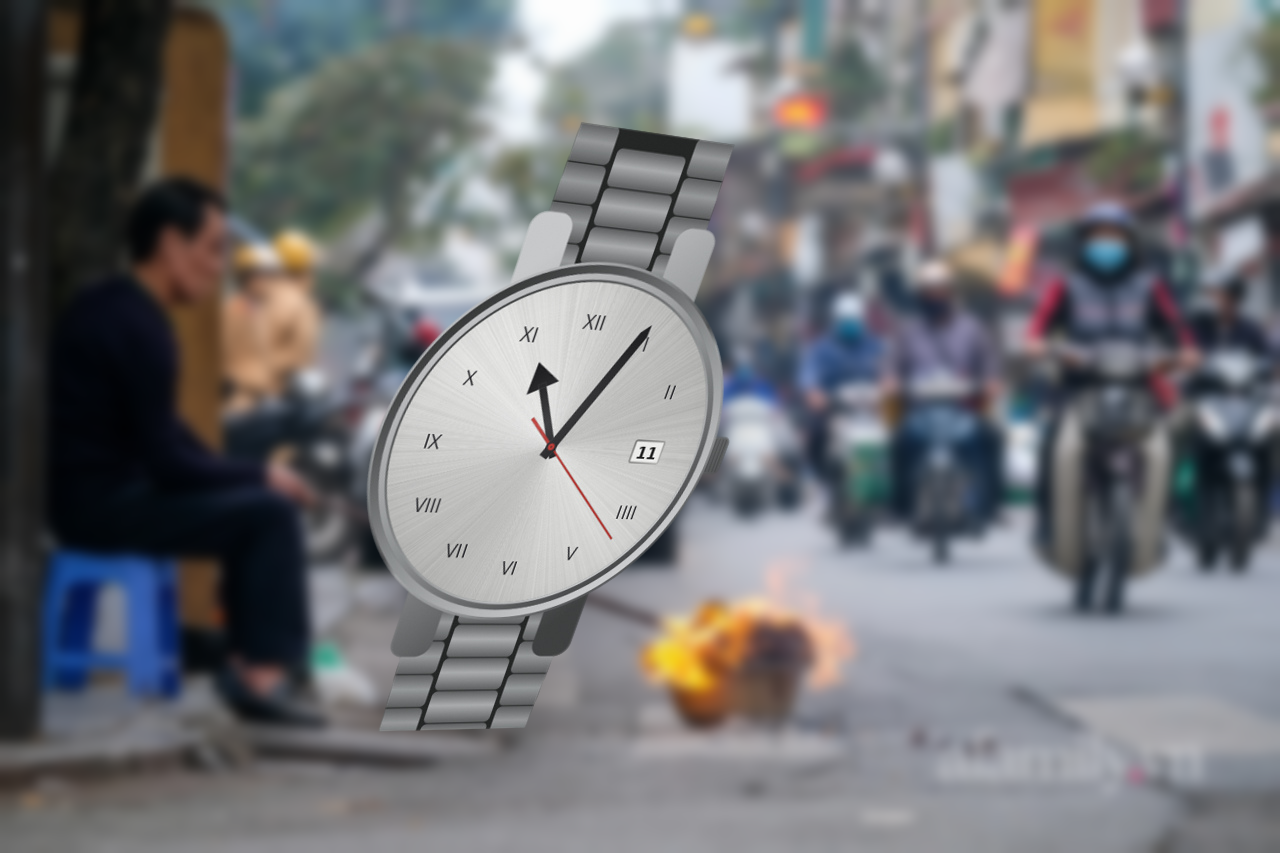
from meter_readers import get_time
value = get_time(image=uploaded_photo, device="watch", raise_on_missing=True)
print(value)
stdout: 11:04:22
